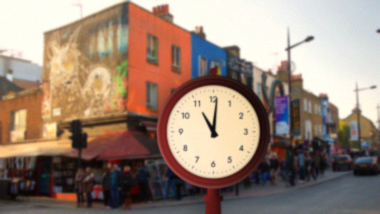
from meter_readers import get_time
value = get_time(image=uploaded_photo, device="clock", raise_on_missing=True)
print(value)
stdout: 11:01
